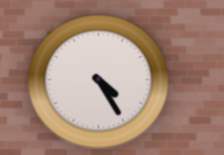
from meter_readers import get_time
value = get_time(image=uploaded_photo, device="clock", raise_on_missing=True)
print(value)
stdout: 4:25
